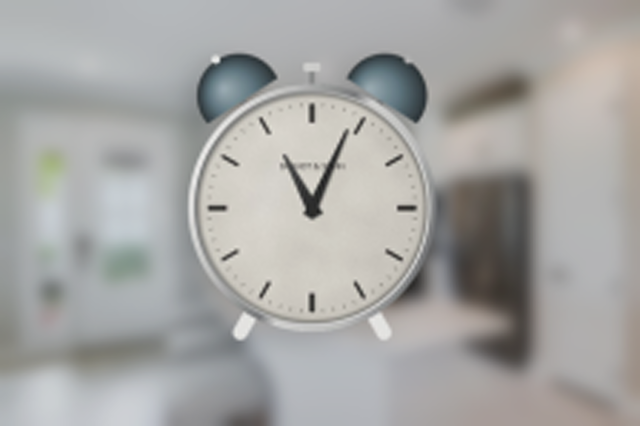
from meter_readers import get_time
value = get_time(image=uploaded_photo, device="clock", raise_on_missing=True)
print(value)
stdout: 11:04
